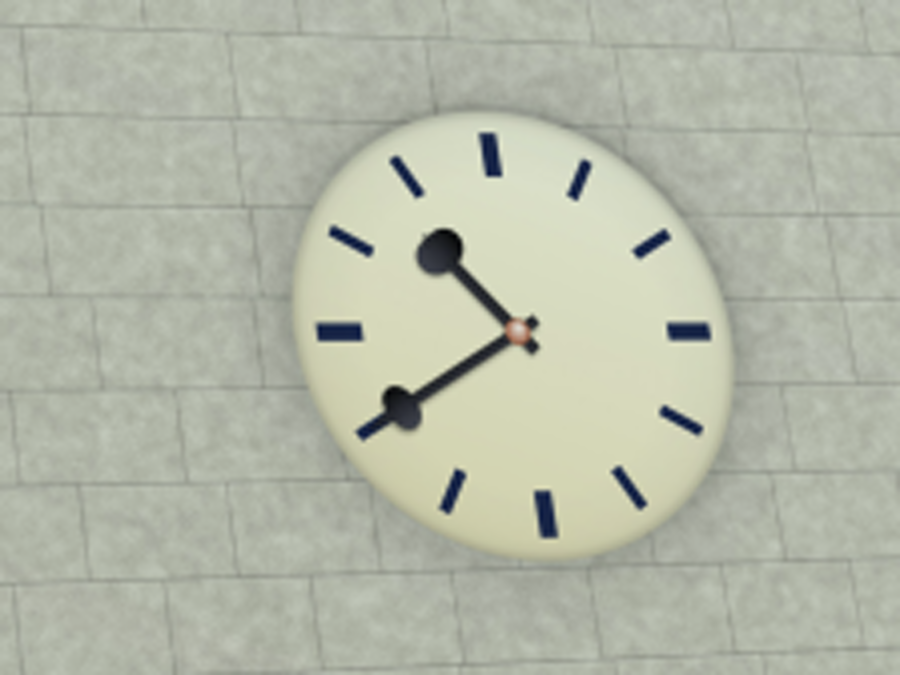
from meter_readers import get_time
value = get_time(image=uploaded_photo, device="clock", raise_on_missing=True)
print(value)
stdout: 10:40
